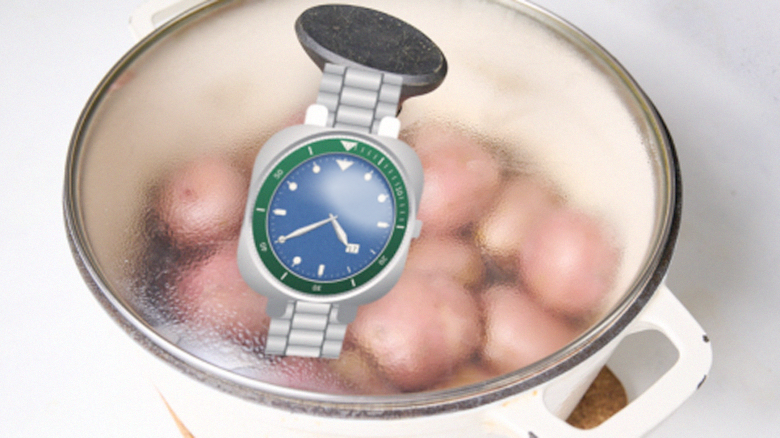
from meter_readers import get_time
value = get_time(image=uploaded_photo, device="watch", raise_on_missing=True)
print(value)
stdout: 4:40
